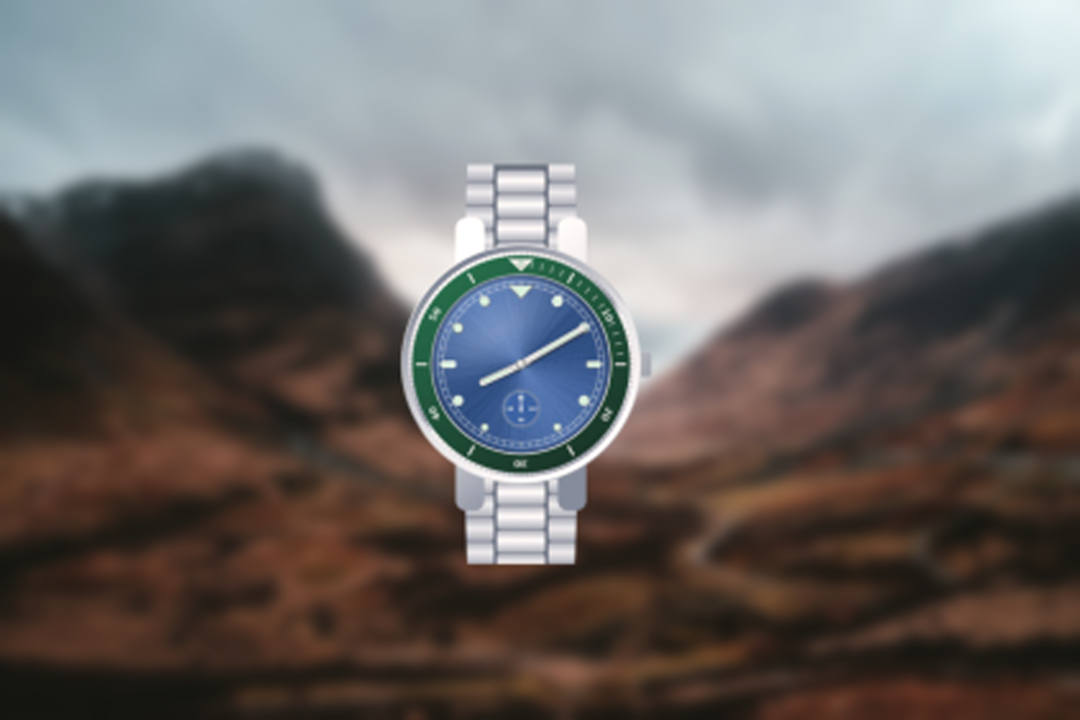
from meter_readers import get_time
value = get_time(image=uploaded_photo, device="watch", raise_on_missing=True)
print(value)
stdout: 8:10
